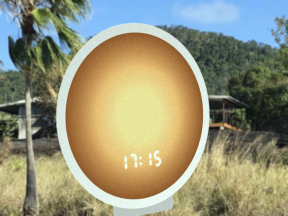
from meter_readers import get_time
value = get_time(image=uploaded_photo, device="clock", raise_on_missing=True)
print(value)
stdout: 17:15
